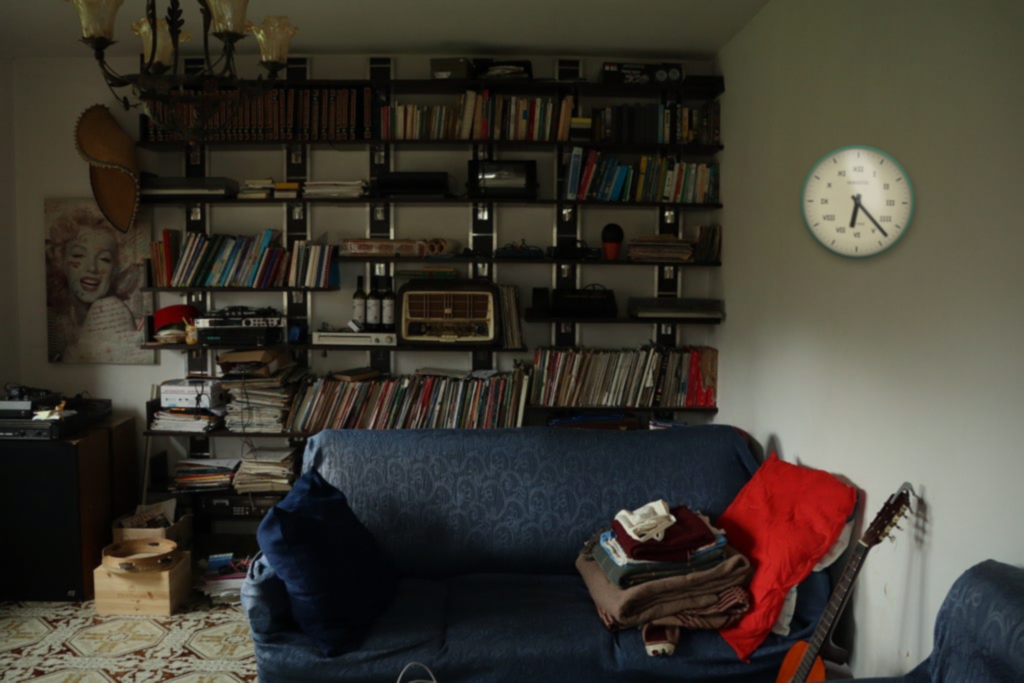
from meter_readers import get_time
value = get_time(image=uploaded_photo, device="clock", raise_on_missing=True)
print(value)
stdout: 6:23
